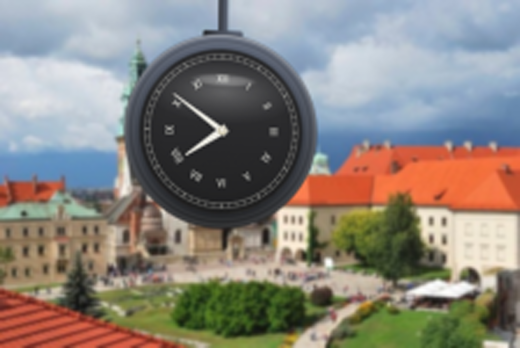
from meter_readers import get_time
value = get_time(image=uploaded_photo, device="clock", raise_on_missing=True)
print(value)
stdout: 7:51
